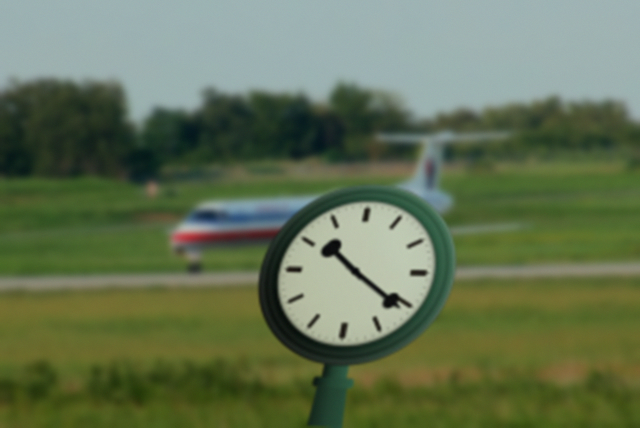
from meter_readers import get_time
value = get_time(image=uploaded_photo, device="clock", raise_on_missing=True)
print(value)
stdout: 10:21
